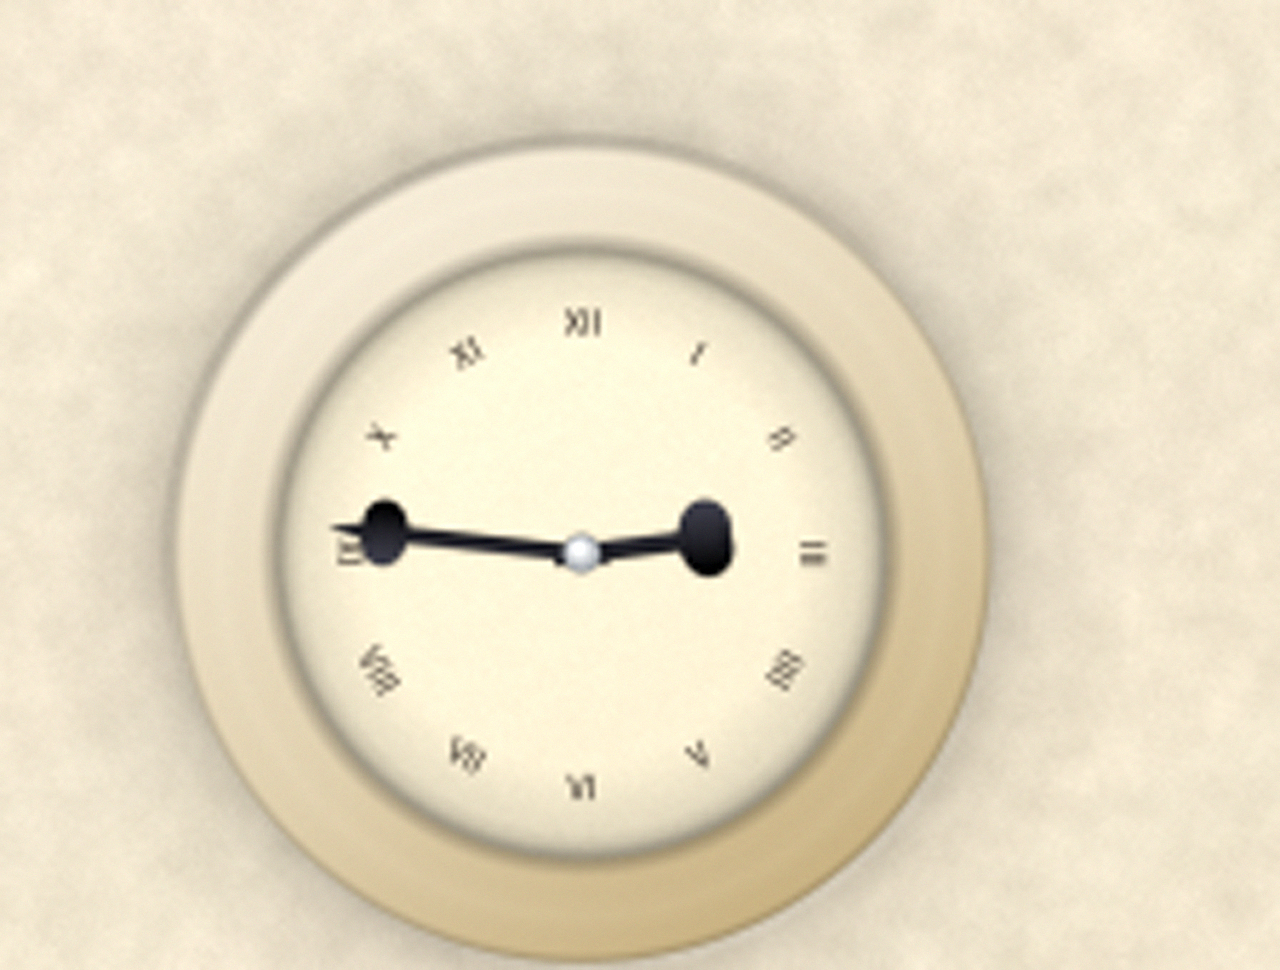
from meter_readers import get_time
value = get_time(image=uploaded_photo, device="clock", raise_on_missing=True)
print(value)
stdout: 2:46
